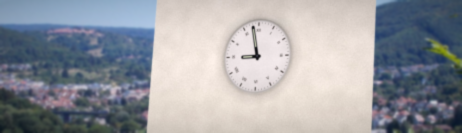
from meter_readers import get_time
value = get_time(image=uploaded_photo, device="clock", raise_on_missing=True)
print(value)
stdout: 8:58
